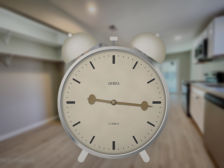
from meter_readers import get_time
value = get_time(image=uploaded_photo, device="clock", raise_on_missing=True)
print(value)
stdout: 9:16
